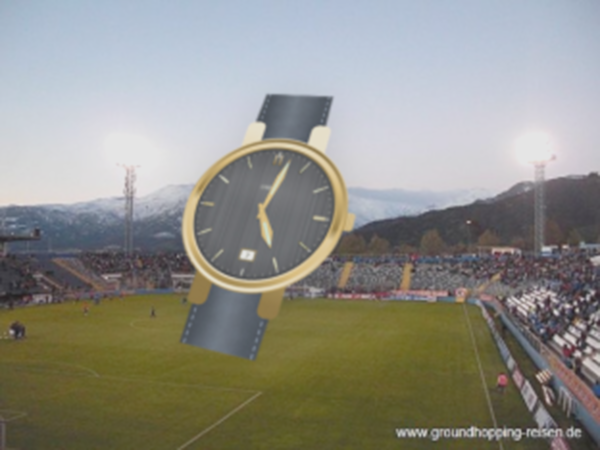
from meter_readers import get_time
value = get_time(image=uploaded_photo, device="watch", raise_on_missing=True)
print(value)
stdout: 5:02
